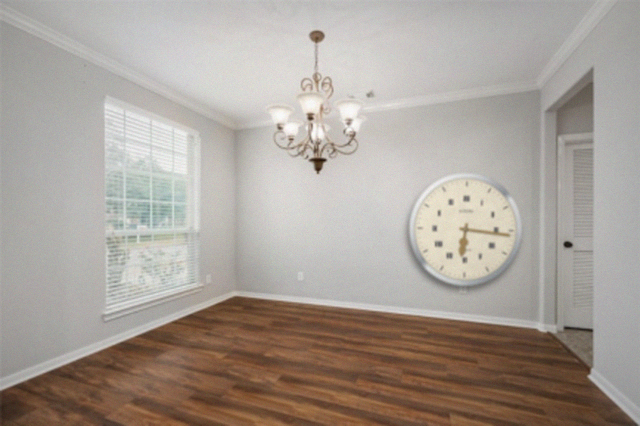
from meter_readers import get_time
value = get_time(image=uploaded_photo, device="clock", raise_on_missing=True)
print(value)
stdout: 6:16
